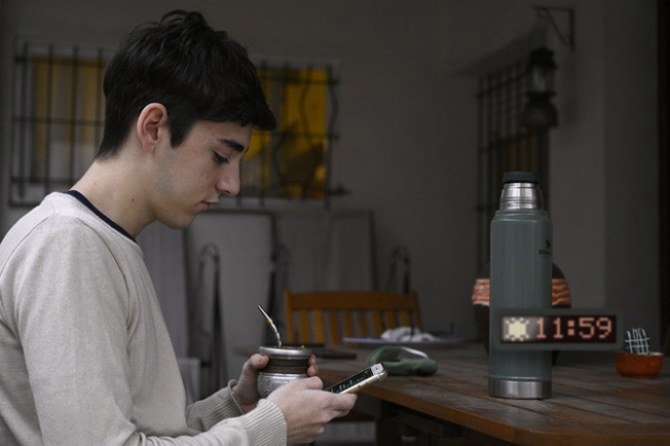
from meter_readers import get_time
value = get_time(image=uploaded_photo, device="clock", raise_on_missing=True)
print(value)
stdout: 11:59
